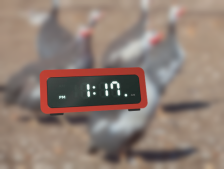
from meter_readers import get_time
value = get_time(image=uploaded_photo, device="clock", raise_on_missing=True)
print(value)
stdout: 1:17
